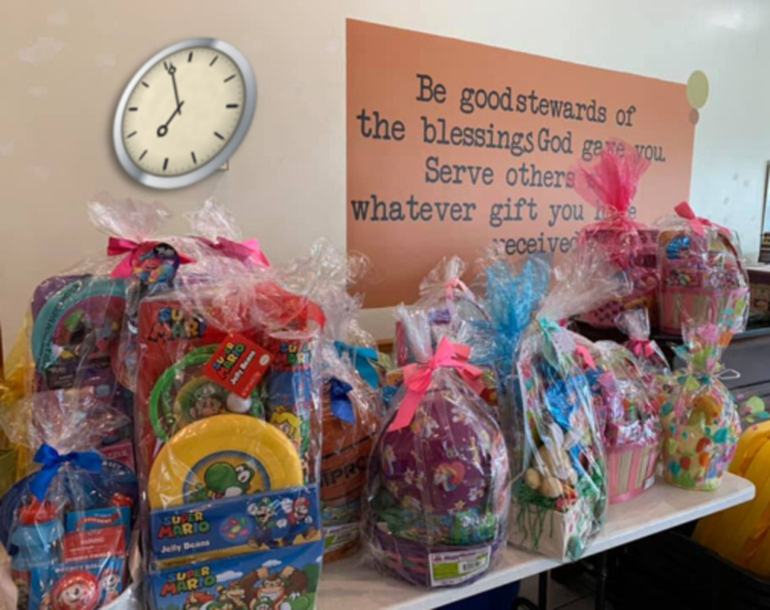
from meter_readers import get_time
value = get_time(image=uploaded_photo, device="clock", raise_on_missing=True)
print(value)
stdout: 6:56
